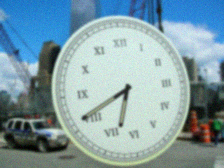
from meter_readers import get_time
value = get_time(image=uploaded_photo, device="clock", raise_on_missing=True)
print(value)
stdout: 6:41
